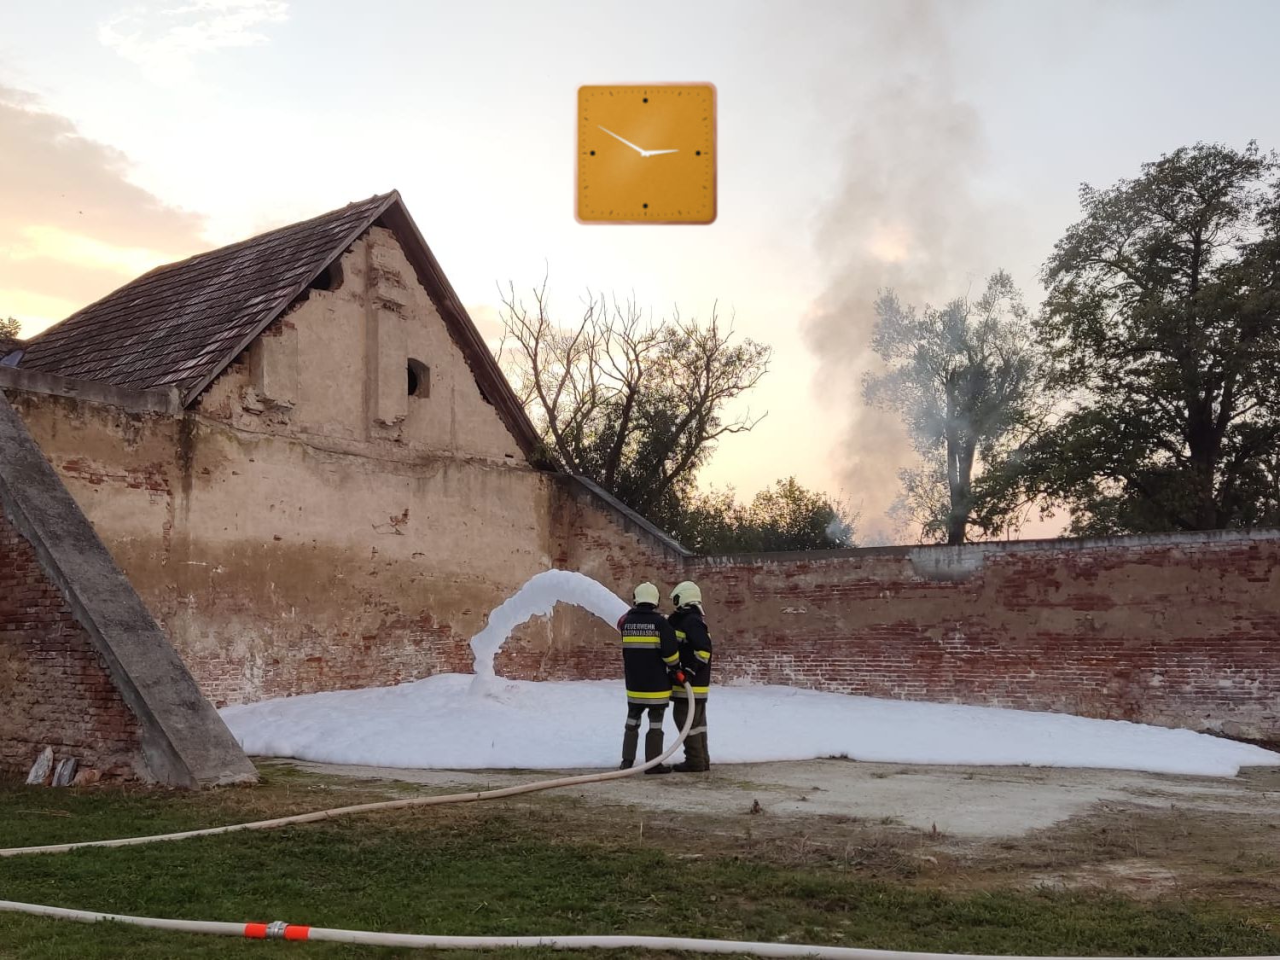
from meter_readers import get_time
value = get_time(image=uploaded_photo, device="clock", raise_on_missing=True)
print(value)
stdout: 2:50
